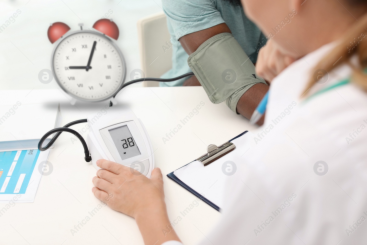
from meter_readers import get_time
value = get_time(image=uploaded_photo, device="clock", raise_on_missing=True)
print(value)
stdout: 9:04
